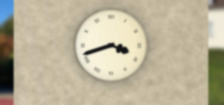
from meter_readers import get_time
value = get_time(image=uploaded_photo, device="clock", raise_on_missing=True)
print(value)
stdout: 3:42
